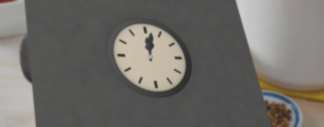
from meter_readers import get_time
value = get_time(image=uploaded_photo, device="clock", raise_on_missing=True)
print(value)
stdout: 12:02
